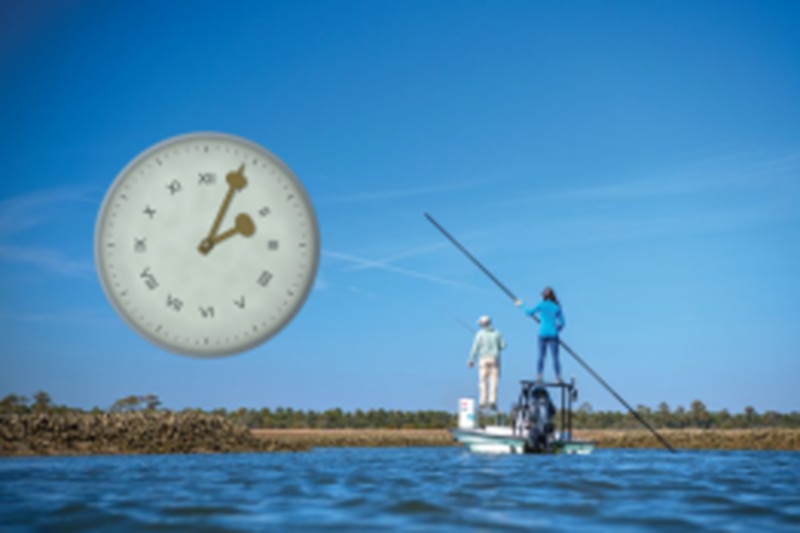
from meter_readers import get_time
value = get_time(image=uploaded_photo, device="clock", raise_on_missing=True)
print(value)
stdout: 2:04
